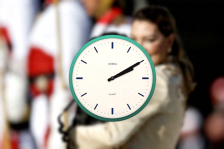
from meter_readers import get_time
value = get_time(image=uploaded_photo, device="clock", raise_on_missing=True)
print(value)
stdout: 2:10
